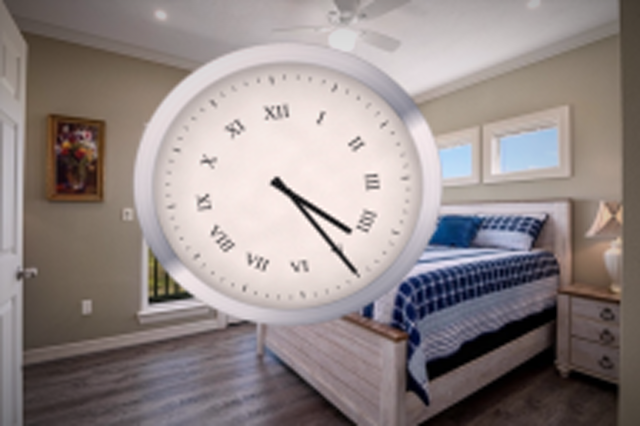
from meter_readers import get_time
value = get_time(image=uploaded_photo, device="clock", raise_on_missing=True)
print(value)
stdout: 4:25
